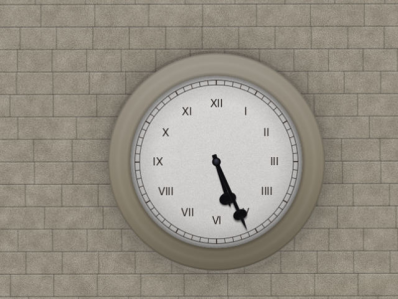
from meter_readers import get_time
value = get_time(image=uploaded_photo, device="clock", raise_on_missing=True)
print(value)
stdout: 5:26
